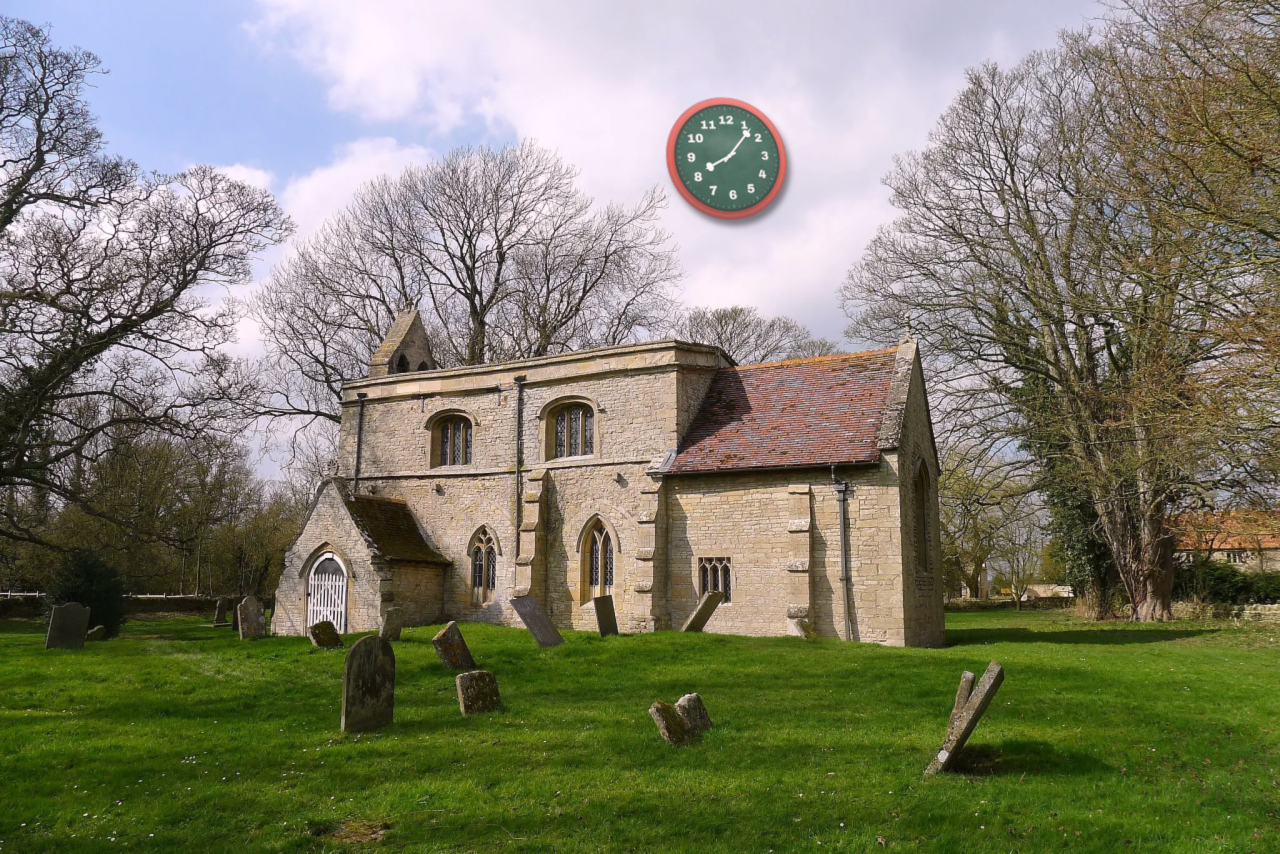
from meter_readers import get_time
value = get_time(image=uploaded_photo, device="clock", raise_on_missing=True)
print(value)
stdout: 8:07
